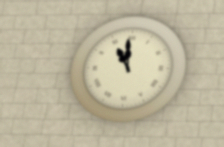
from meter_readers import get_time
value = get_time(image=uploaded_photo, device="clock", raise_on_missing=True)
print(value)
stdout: 10:59
